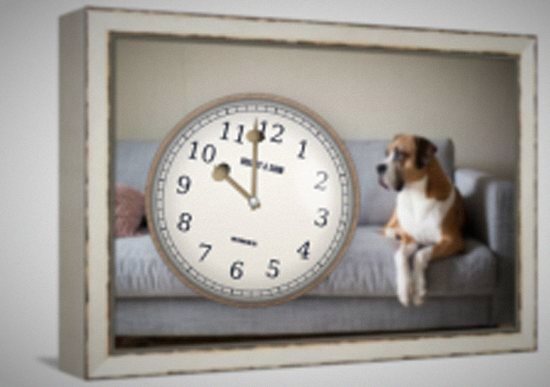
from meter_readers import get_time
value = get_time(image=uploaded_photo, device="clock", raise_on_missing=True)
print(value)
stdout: 9:58
